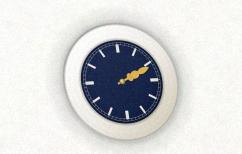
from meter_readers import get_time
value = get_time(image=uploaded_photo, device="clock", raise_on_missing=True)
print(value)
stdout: 2:11
